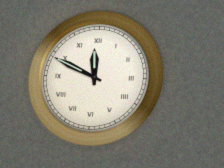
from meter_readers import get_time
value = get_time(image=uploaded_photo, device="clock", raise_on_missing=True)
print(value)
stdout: 11:49
